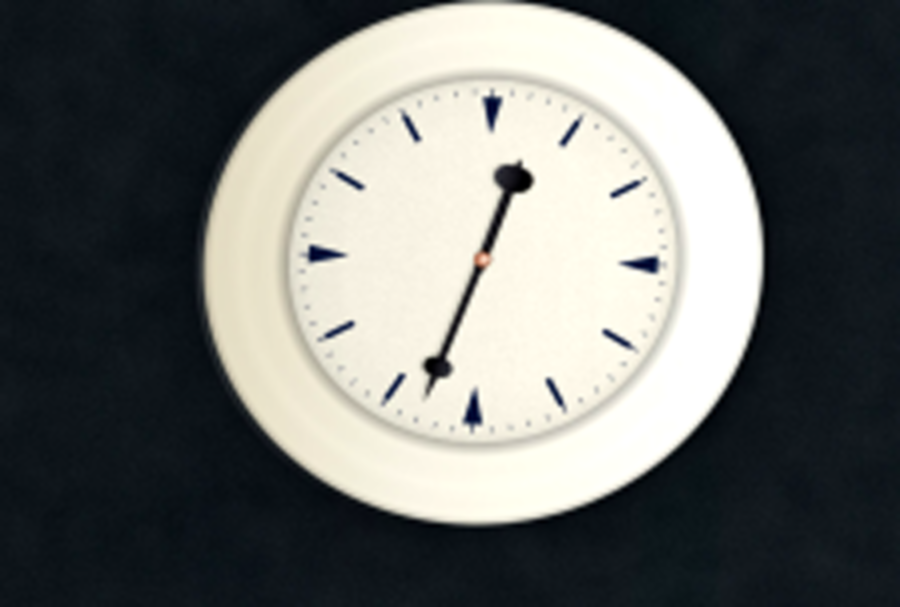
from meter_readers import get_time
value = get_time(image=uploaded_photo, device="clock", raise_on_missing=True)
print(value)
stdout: 12:33
